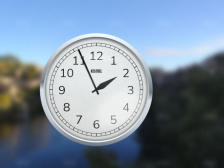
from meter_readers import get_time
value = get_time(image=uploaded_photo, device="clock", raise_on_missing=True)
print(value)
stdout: 1:56
